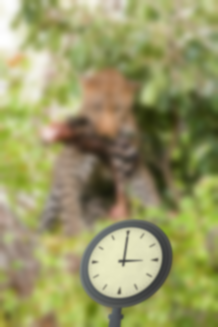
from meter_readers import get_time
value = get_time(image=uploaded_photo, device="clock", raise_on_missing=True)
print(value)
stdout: 3:00
